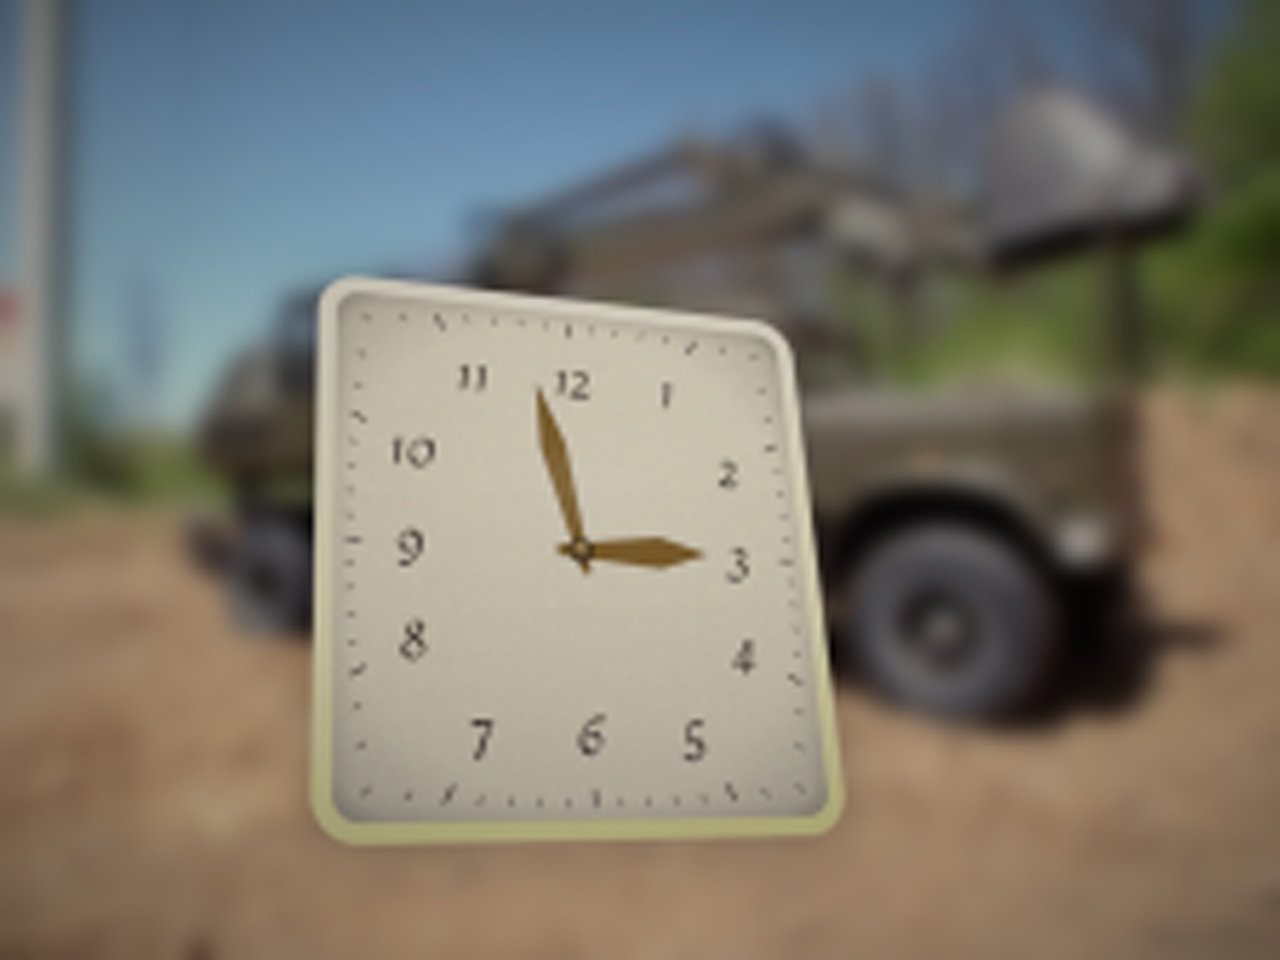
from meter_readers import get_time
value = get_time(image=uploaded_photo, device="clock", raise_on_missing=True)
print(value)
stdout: 2:58
